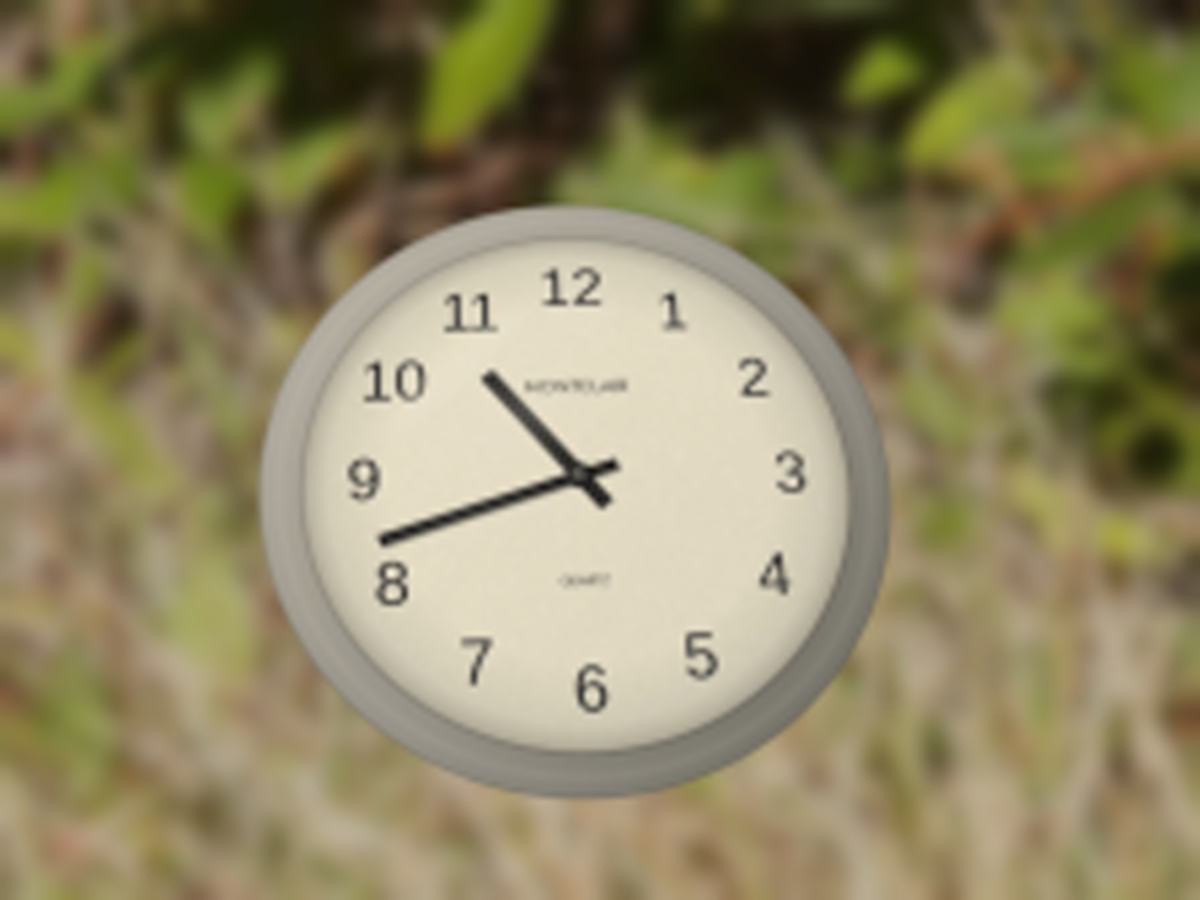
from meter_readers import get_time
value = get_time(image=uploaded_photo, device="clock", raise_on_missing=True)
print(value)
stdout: 10:42
